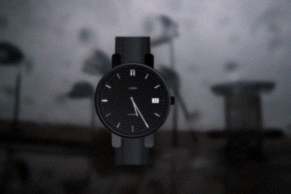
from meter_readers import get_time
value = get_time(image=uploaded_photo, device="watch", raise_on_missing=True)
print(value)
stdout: 5:25
